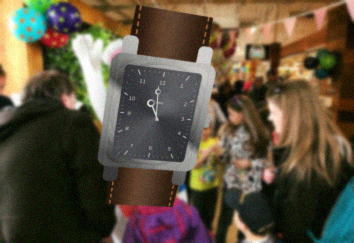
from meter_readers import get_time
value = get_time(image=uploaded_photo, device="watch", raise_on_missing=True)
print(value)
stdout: 10:59
